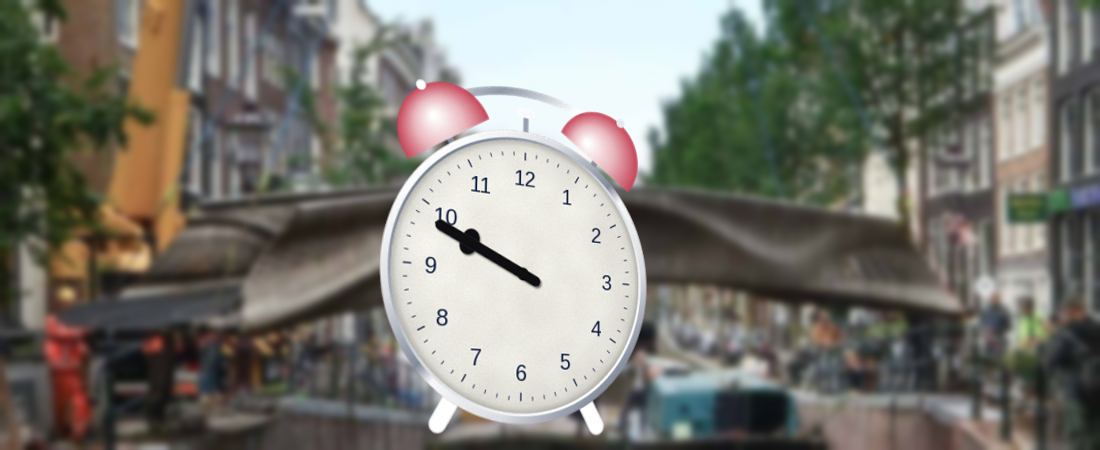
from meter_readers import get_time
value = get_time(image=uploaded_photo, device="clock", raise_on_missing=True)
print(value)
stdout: 9:49
